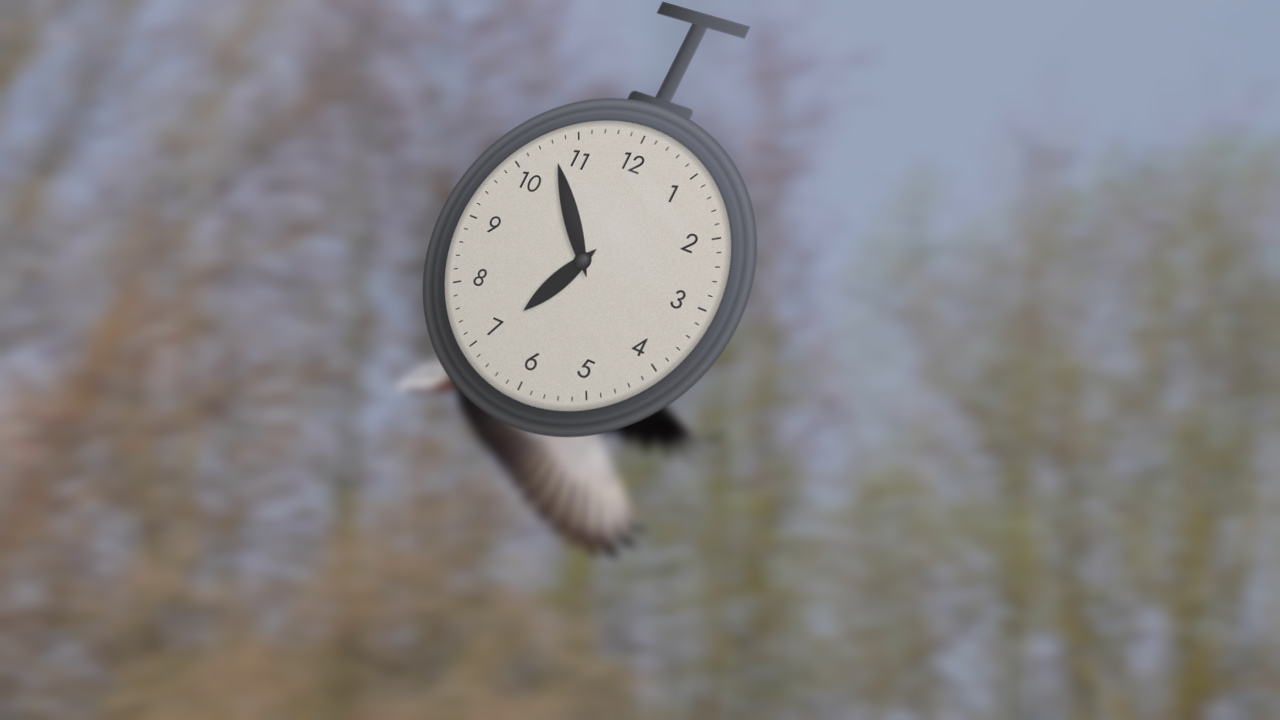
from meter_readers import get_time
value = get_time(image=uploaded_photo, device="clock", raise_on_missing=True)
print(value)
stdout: 6:53
